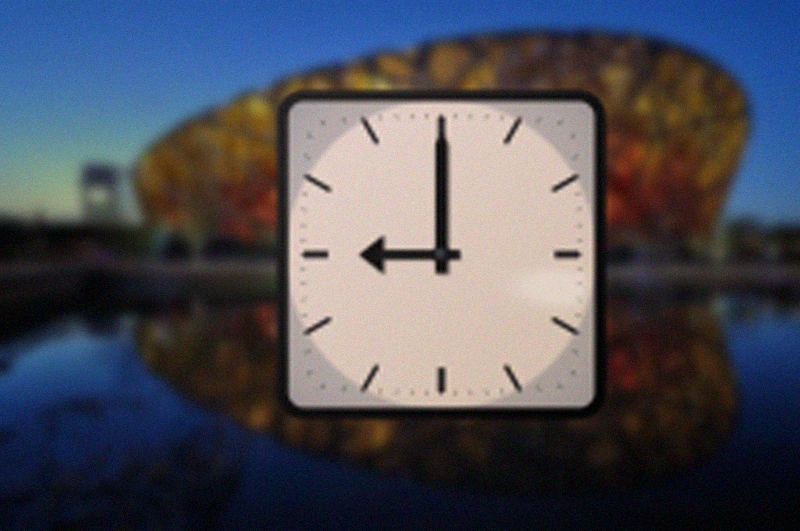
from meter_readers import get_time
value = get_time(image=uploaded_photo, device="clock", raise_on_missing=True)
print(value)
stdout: 9:00
